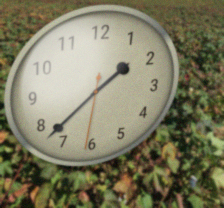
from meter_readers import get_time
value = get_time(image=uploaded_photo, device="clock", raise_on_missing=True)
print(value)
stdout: 1:37:31
